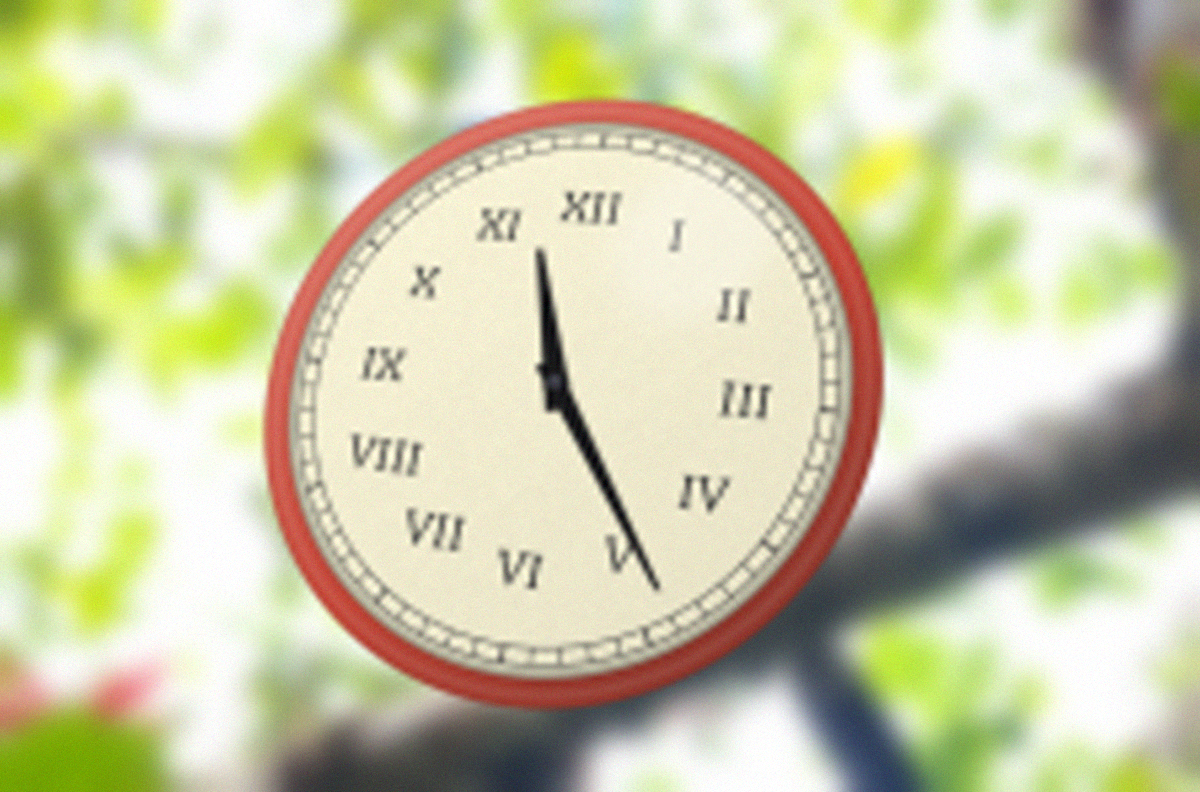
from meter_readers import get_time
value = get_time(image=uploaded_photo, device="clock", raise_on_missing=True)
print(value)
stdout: 11:24
